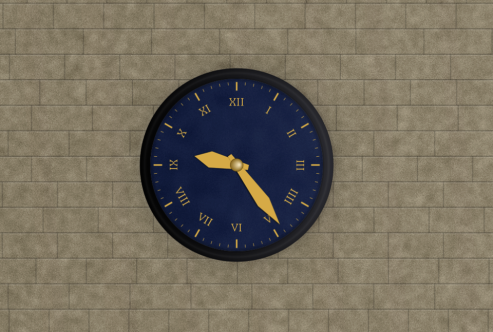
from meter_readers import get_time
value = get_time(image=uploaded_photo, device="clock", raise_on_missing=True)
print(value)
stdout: 9:24
